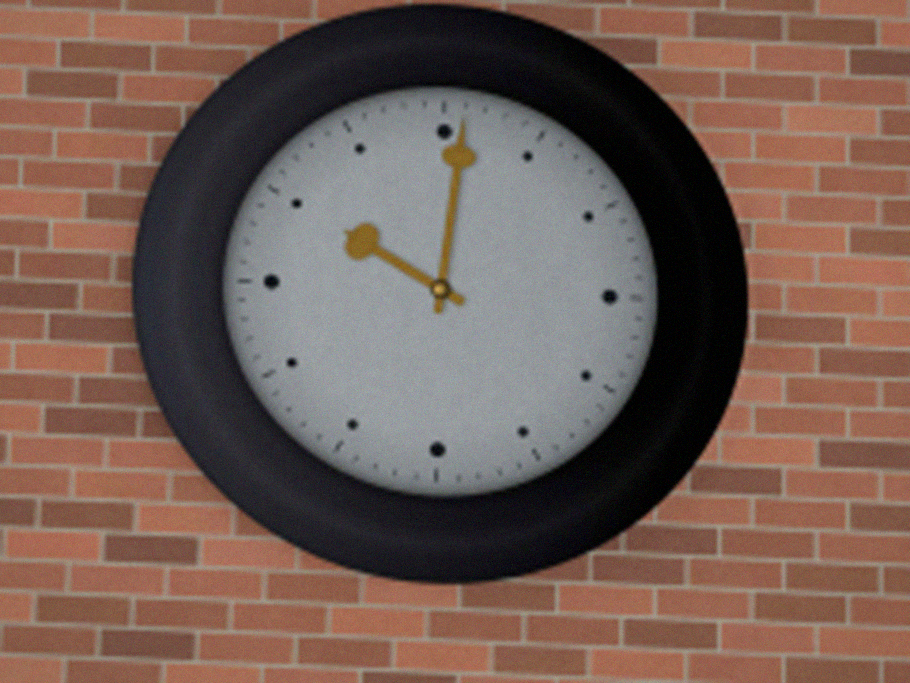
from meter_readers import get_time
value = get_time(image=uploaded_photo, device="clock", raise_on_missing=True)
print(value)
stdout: 10:01
